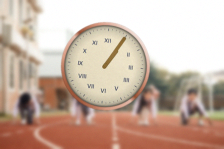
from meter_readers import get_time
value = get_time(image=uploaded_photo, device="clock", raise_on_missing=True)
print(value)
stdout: 1:05
